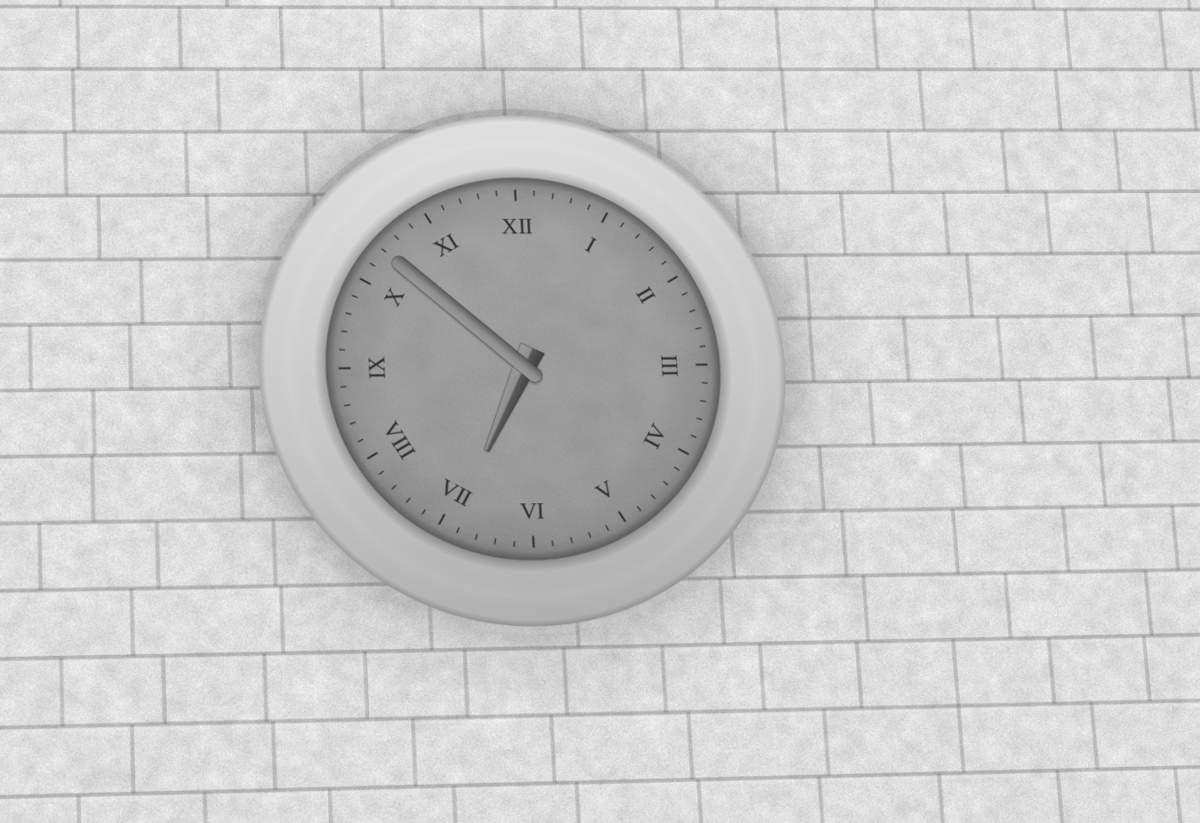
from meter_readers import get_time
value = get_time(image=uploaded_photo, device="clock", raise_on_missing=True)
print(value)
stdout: 6:52
